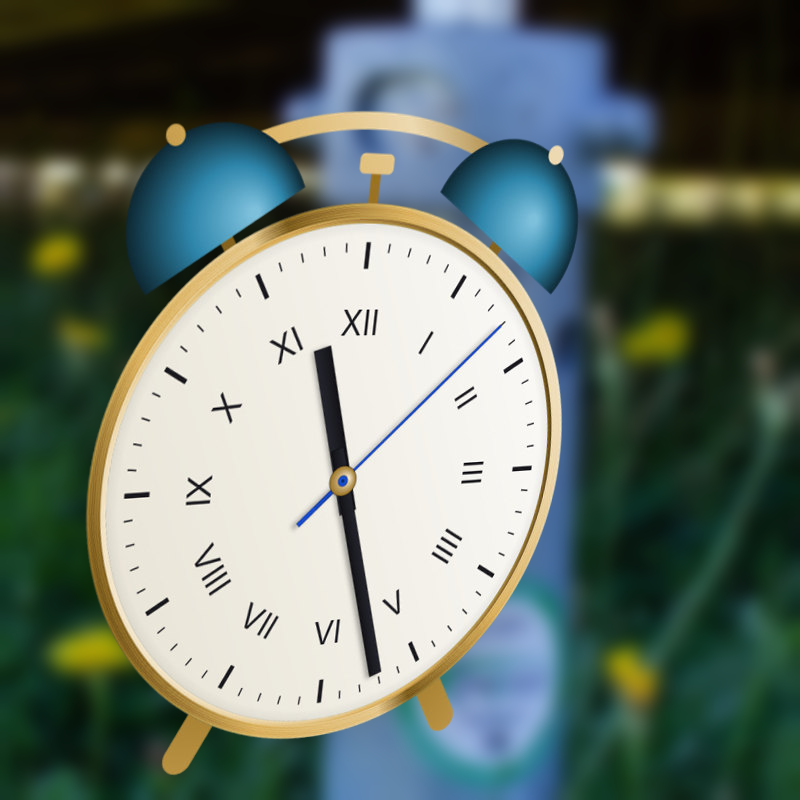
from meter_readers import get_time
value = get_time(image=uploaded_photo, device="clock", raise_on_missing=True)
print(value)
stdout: 11:27:08
